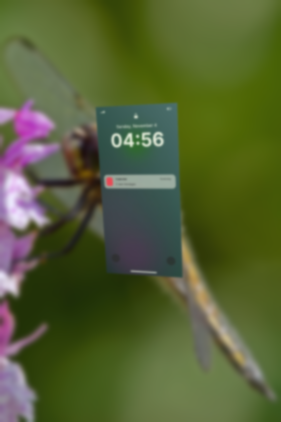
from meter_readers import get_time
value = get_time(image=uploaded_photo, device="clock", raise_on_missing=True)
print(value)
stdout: 4:56
